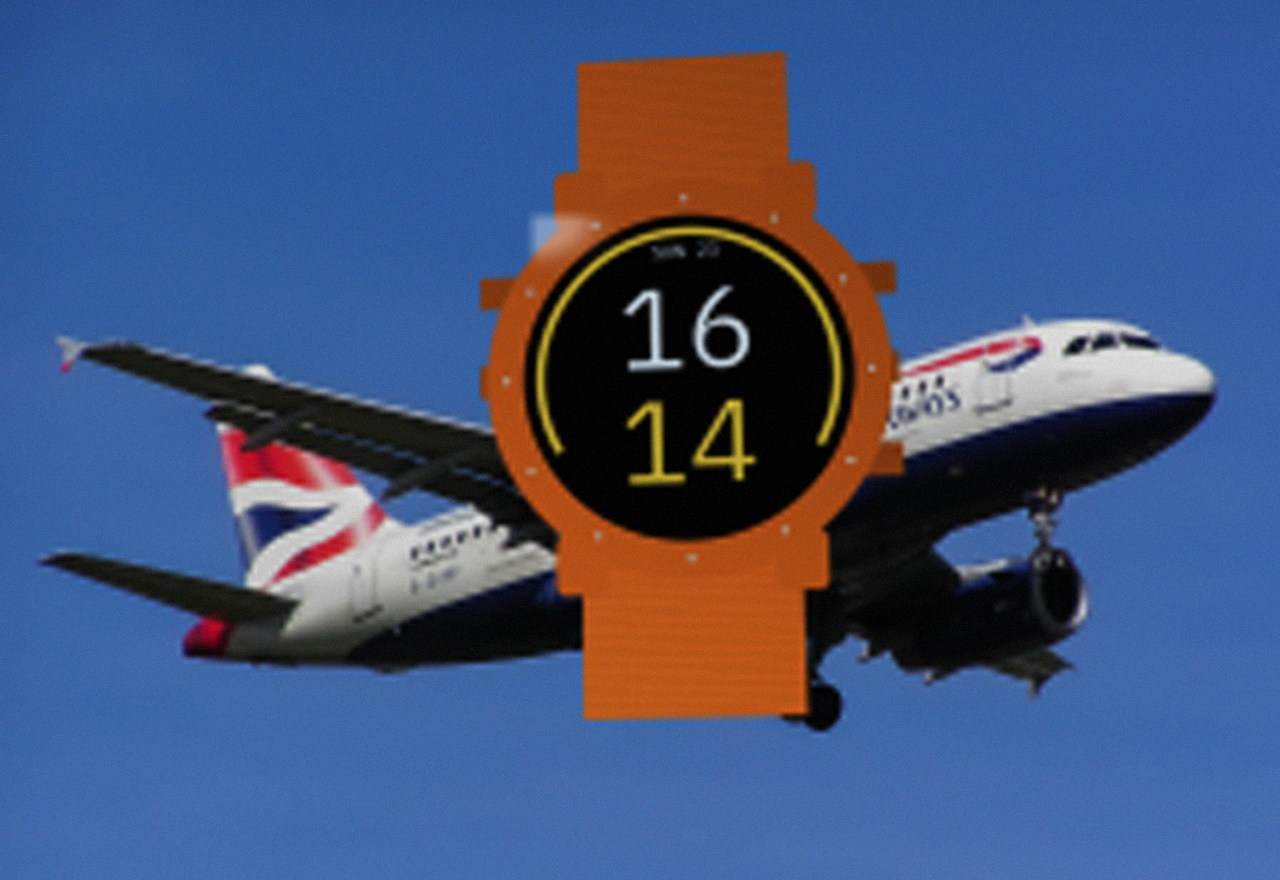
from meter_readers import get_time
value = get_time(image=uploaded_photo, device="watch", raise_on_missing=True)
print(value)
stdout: 16:14
